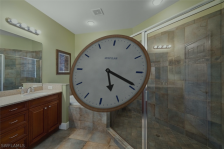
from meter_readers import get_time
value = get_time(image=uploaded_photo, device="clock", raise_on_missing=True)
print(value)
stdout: 5:19
